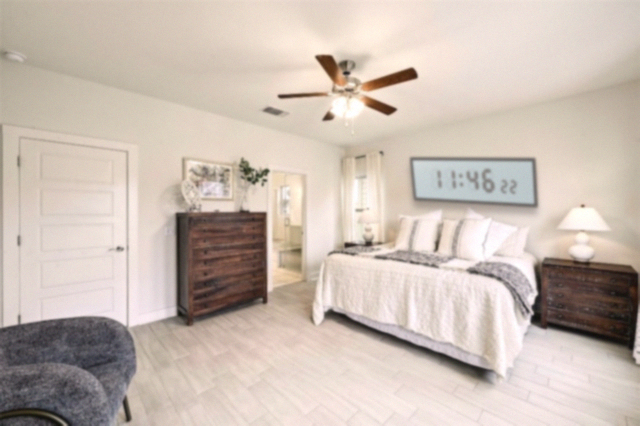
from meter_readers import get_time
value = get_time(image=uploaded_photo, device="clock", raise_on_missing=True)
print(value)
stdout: 11:46:22
